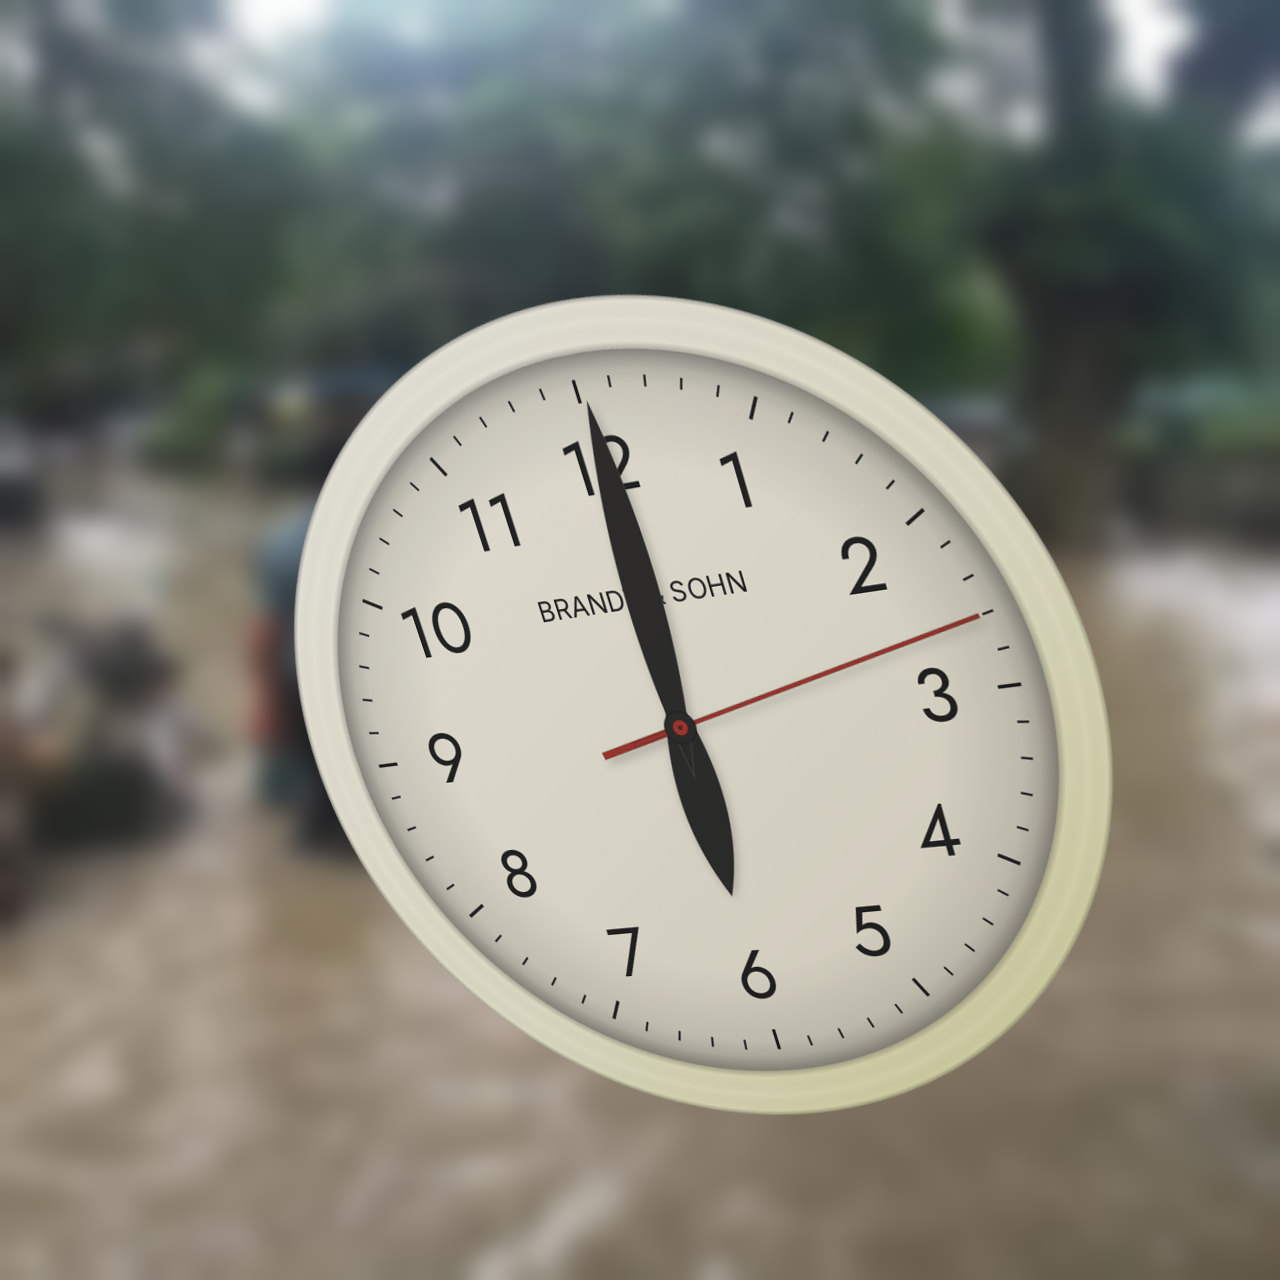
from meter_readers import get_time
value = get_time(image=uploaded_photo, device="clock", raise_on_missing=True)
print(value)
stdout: 6:00:13
